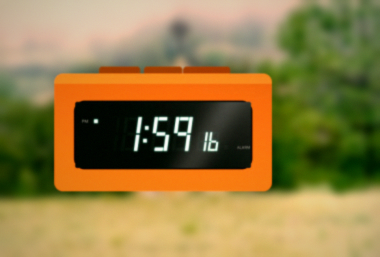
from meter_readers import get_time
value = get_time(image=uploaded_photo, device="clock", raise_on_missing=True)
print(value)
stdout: 1:59:16
